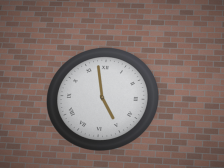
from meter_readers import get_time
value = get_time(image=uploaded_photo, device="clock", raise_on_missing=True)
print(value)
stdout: 4:58
